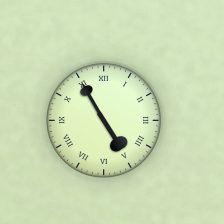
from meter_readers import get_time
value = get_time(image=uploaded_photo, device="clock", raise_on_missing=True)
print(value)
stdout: 4:55
